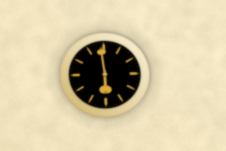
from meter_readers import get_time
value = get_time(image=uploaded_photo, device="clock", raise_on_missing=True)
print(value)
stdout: 5:59
